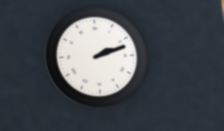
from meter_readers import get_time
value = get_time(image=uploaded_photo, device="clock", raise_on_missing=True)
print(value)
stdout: 2:12
